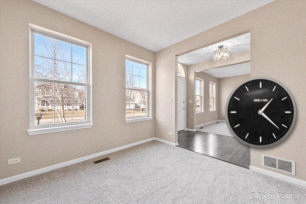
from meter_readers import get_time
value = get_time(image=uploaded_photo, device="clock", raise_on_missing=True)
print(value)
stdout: 1:22
